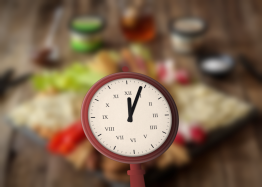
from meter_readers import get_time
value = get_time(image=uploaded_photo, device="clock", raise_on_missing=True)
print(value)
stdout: 12:04
